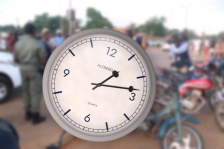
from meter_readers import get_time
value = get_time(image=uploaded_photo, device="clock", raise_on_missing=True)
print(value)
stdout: 1:13
